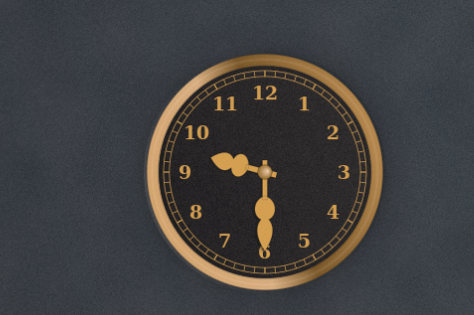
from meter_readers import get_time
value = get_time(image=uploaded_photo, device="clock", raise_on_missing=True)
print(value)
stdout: 9:30
